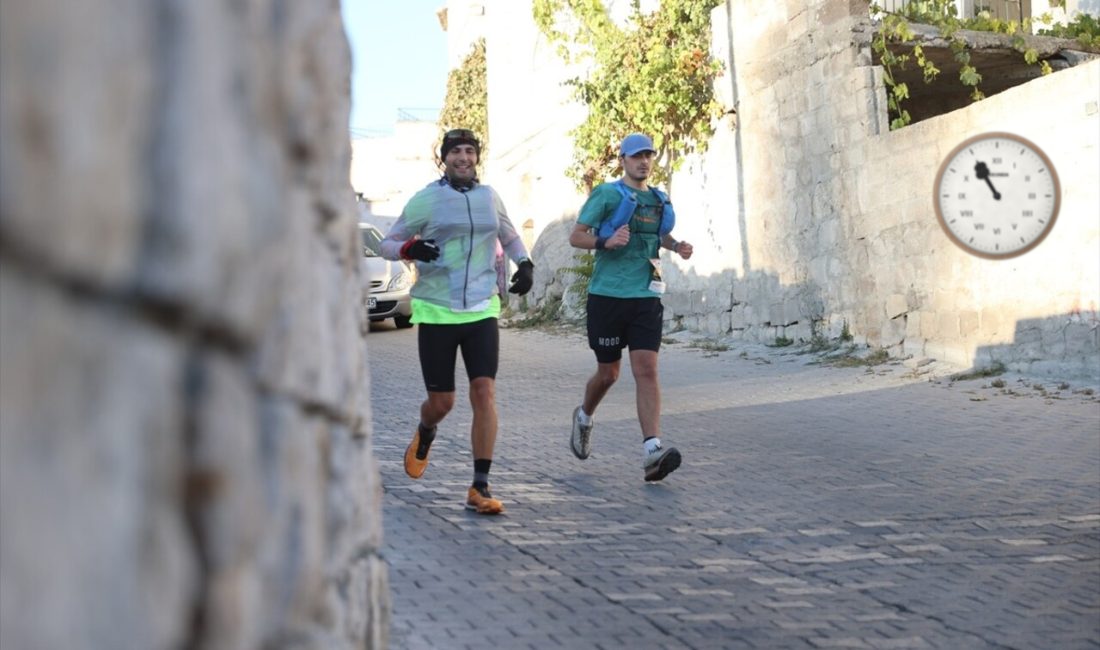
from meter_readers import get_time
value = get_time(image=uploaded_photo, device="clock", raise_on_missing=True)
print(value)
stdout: 10:55
